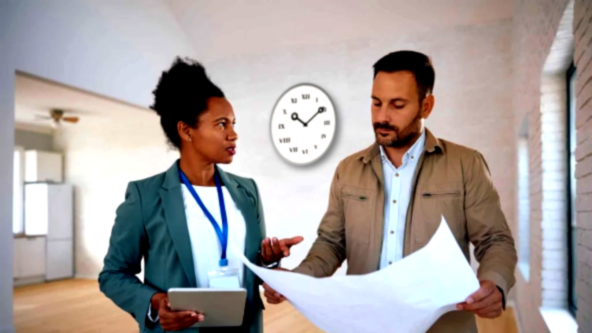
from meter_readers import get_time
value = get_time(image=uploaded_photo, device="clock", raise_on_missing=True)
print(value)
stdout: 10:09
